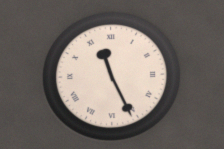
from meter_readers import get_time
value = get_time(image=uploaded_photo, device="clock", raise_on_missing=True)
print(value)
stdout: 11:26
